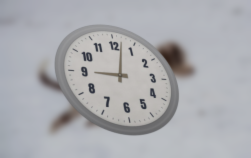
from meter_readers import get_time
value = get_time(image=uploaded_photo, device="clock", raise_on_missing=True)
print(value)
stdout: 9:02
